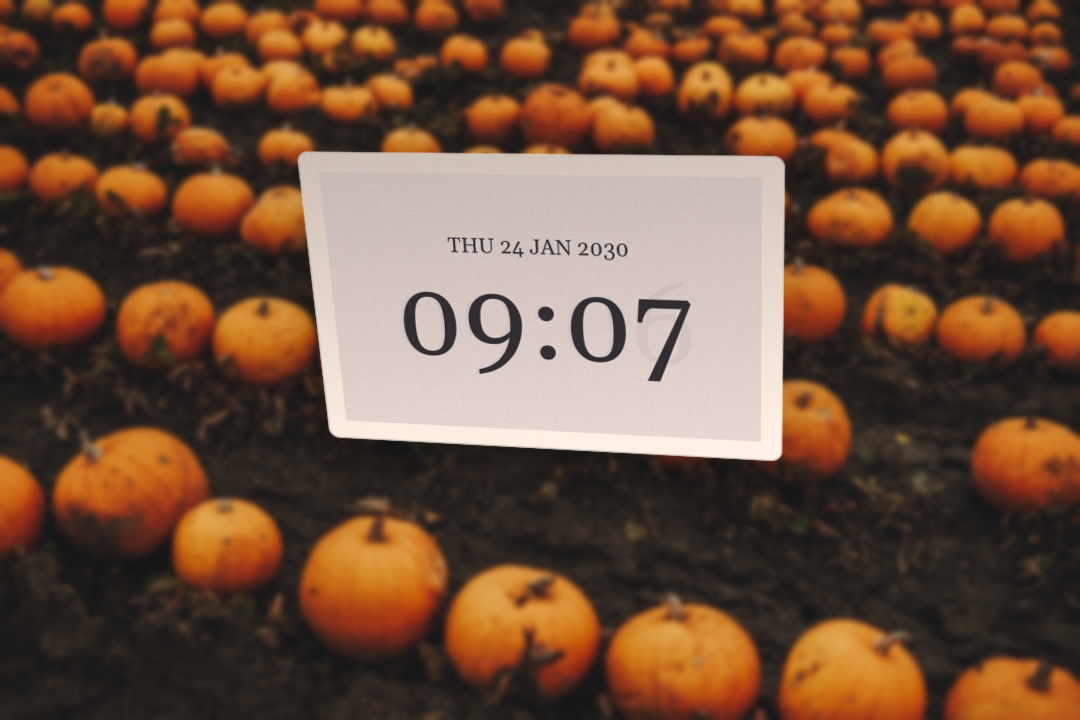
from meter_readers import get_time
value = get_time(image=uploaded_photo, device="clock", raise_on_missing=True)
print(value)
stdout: 9:07
